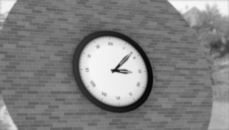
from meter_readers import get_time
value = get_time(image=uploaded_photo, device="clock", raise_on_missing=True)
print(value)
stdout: 3:08
